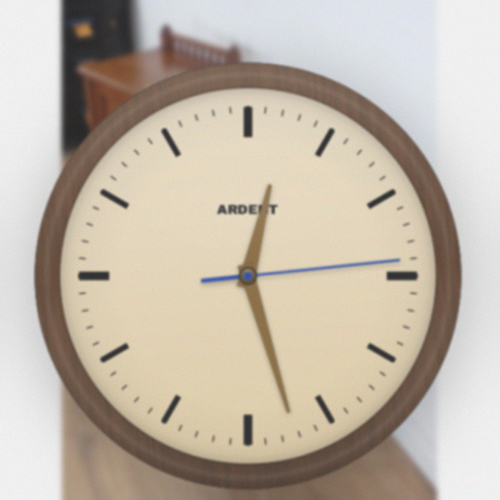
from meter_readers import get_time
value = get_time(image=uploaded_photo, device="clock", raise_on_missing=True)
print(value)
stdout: 12:27:14
